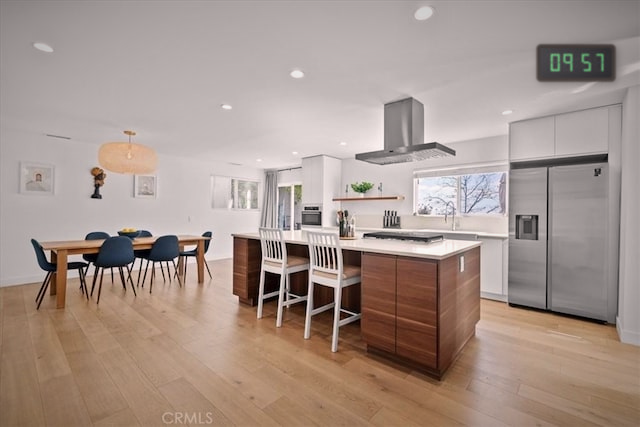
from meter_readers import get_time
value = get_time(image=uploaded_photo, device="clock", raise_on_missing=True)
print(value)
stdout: 9:57
